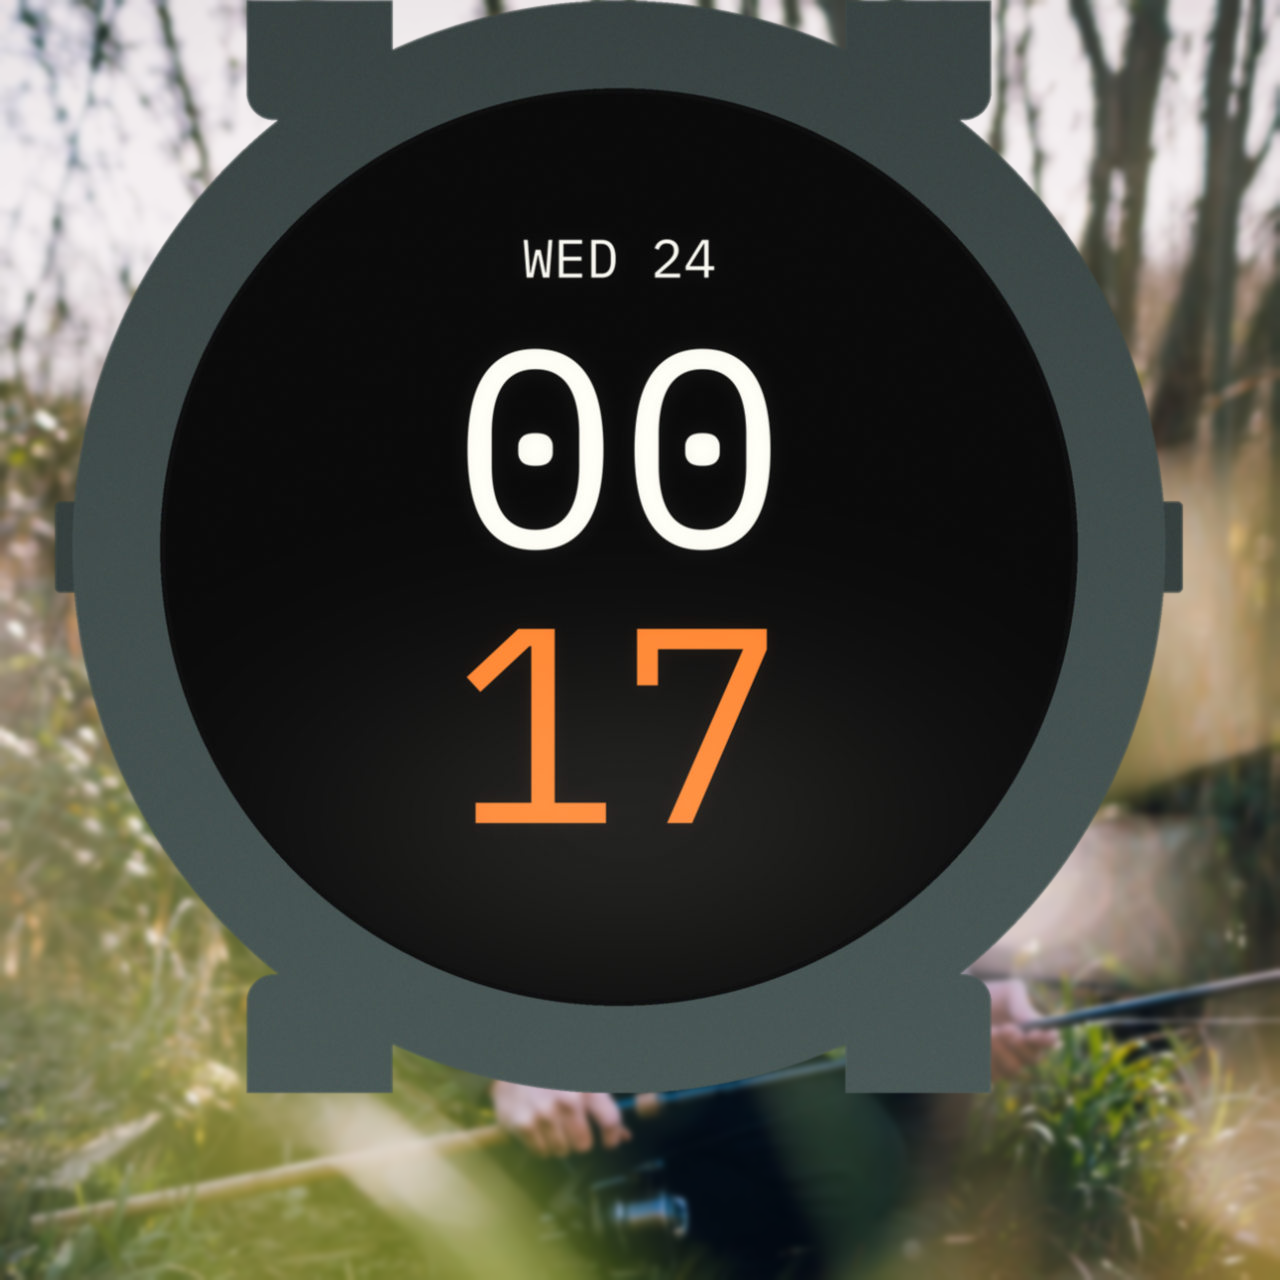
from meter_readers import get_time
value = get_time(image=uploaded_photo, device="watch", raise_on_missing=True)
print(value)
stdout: 0:17
